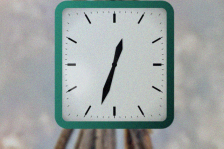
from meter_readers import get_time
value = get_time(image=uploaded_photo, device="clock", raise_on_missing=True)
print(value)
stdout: 12:33
